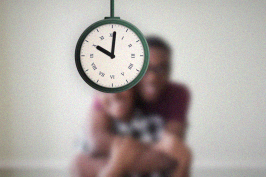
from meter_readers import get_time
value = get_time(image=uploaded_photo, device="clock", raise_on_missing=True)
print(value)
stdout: 10:01
